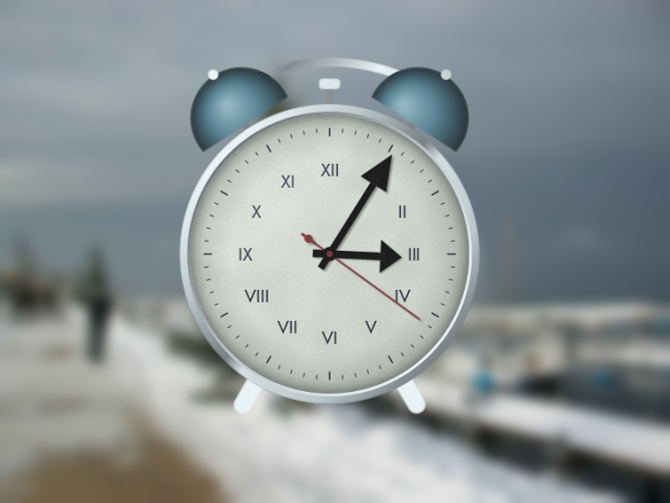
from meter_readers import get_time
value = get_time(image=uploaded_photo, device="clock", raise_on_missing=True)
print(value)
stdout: 3:05:21
